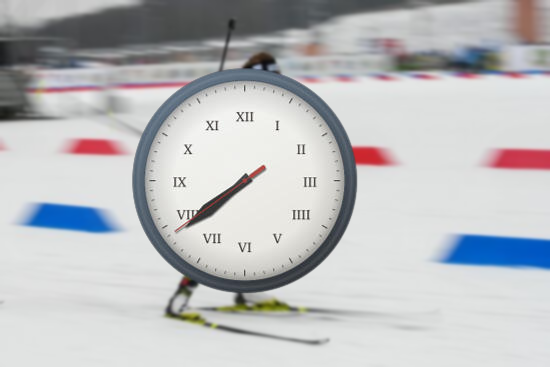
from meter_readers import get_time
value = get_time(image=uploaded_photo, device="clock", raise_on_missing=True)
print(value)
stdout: 7:38:39
